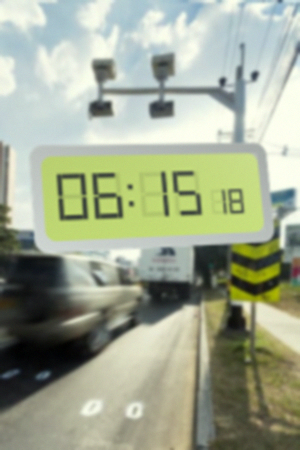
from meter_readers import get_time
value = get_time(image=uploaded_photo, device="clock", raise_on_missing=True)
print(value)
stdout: 6:15:18
